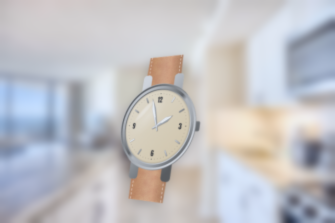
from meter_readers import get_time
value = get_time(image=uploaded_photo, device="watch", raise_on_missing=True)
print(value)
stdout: 1:57
